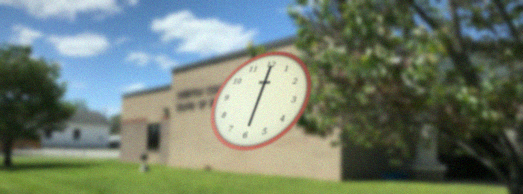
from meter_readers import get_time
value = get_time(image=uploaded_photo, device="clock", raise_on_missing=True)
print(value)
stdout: 6:00
